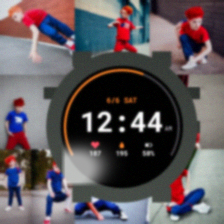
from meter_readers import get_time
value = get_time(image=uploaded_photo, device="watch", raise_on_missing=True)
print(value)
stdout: 12:44
